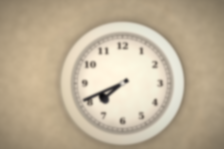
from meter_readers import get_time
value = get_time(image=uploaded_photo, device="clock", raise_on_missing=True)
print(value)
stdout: 7:41
